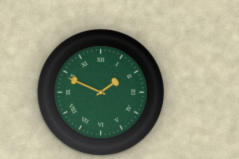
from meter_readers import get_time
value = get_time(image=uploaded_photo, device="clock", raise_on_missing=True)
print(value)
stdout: 1:49
